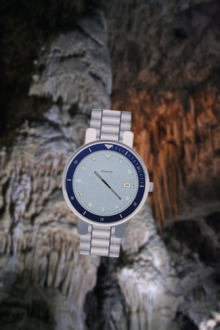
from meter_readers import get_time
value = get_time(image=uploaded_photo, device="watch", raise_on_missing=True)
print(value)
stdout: 10:22
